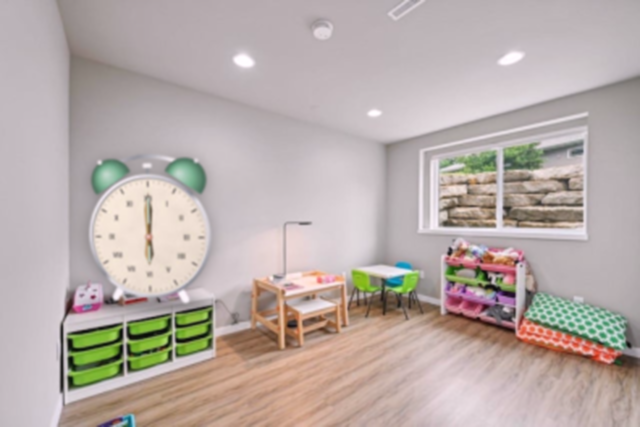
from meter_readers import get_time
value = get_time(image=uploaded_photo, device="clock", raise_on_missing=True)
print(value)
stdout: 6:00
